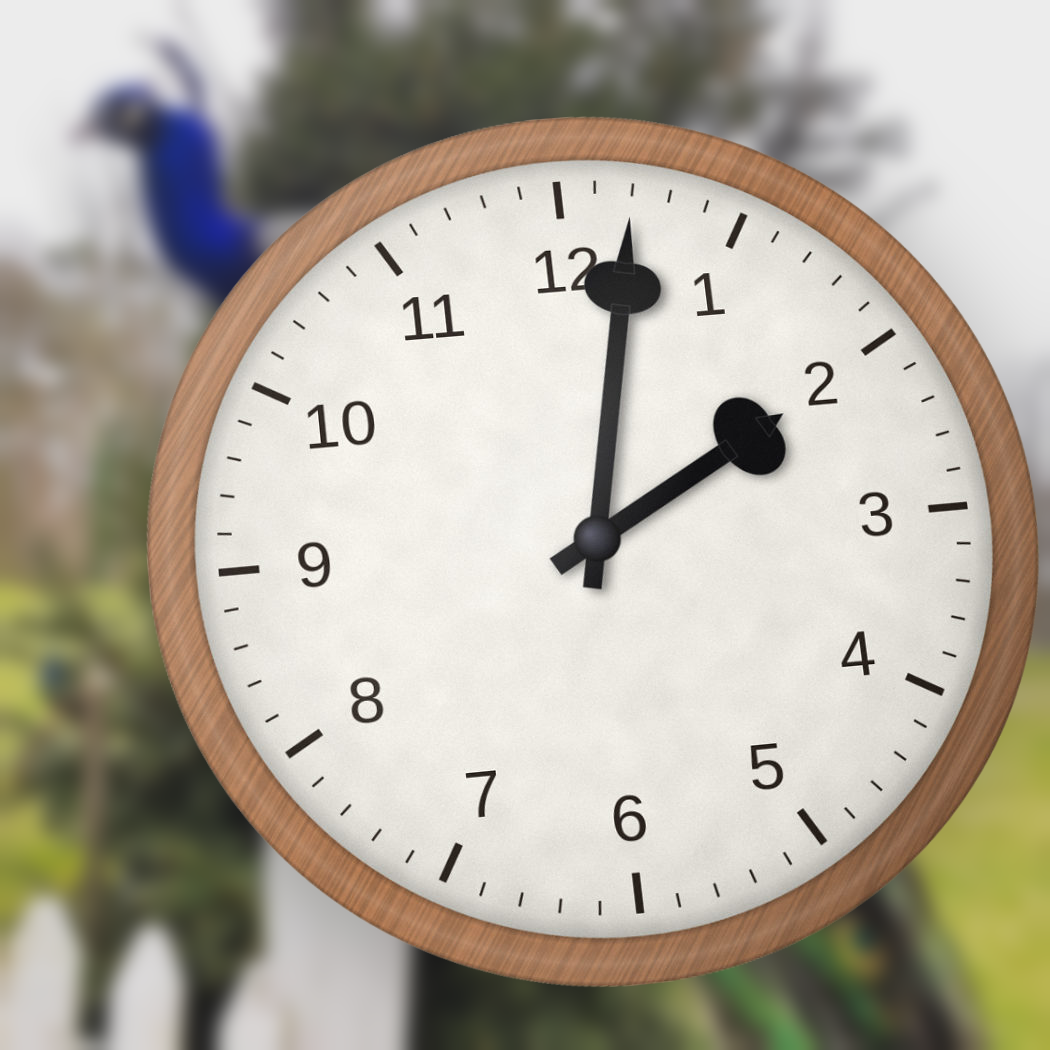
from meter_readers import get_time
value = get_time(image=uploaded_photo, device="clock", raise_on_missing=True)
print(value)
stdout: 2:02
